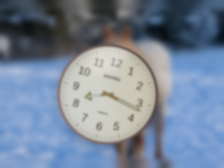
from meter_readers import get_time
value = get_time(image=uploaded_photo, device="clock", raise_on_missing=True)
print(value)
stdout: 8:17
